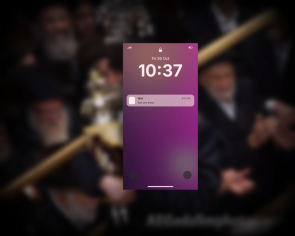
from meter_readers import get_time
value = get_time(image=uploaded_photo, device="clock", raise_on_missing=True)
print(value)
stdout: 10:37
